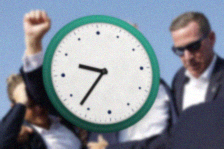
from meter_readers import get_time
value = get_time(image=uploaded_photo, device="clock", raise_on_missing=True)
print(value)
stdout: 9:37
